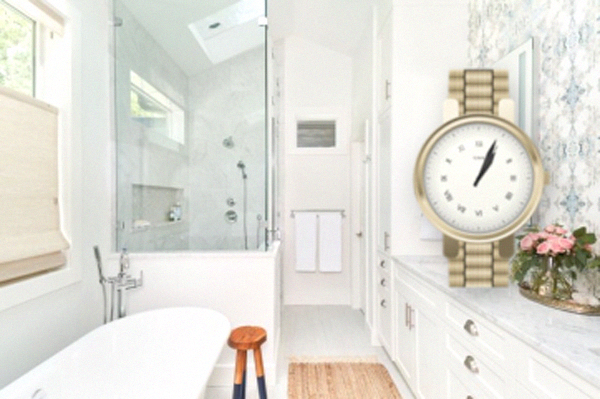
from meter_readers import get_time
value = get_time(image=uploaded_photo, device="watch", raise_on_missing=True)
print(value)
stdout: 1:04
